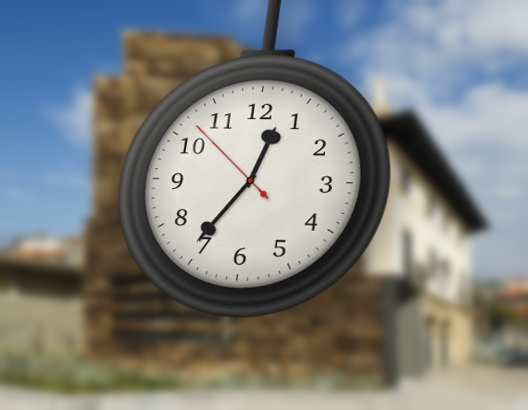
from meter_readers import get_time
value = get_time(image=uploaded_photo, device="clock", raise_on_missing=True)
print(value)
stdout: 12:35:52
